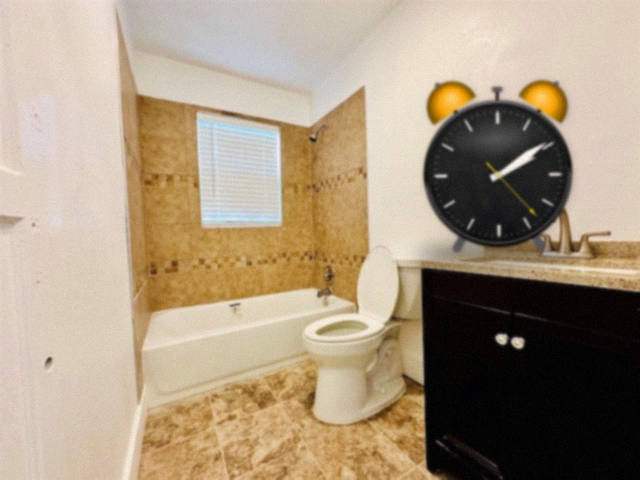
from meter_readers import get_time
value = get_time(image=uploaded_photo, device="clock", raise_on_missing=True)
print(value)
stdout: 2:09:23
